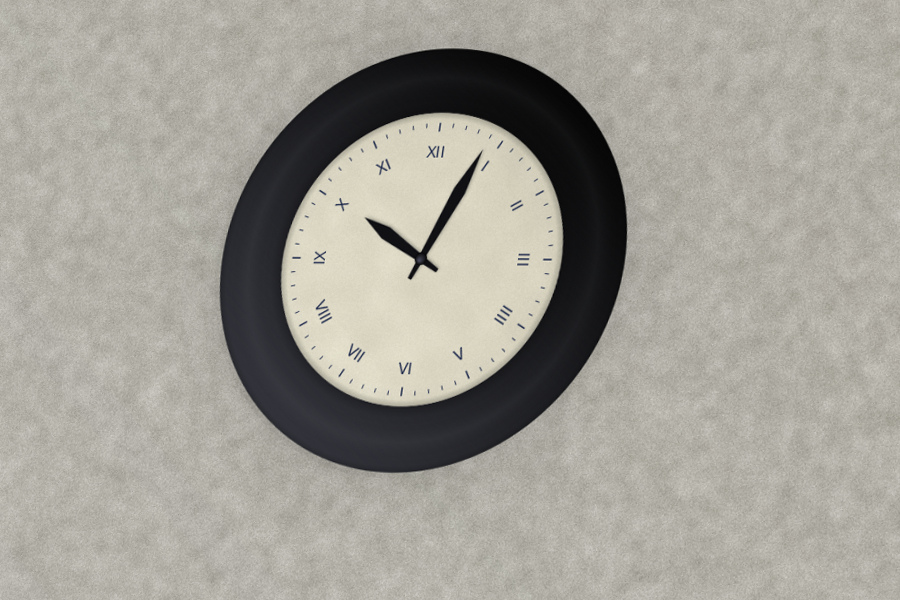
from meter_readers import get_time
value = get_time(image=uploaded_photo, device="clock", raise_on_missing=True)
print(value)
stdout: 10:04
